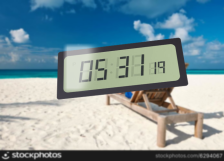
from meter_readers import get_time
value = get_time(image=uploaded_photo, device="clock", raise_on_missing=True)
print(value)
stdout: 5:31:19
